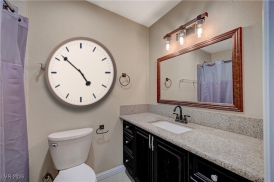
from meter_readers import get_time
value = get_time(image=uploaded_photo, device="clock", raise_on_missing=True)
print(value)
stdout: 4:52
